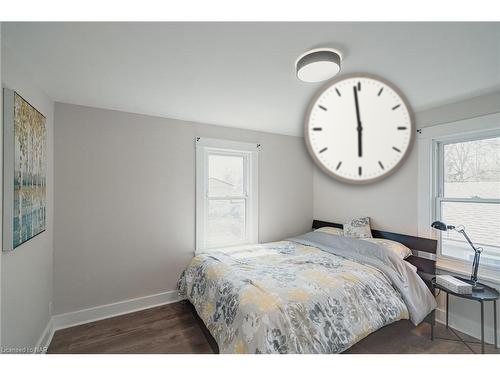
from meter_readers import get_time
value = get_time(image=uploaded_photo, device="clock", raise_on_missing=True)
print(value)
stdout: 5:59
